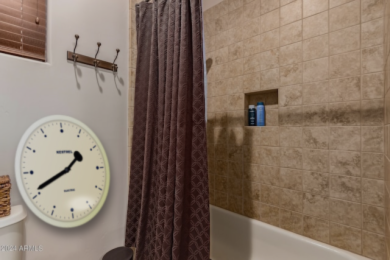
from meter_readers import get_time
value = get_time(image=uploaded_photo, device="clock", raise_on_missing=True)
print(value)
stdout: 1:41
